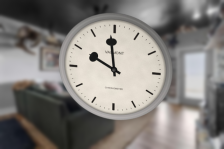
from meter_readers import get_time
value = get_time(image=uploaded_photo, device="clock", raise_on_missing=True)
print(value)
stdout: 9:59
